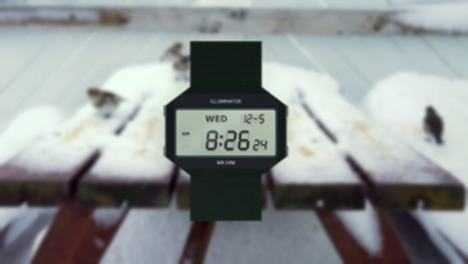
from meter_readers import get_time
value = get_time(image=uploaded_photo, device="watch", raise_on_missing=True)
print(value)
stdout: 8:26:24
